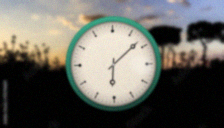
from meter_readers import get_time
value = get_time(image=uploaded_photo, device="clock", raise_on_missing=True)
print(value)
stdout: 6:08
